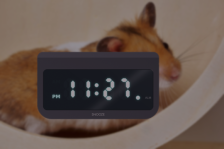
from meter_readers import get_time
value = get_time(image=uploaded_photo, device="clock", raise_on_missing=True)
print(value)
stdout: 11:27
